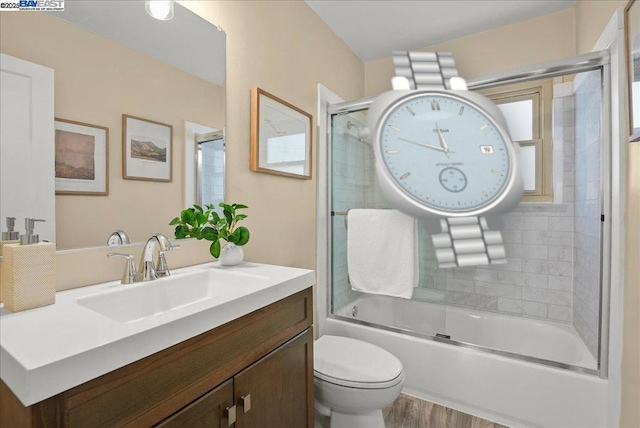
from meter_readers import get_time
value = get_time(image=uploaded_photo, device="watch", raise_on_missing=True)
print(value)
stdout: 11:48
